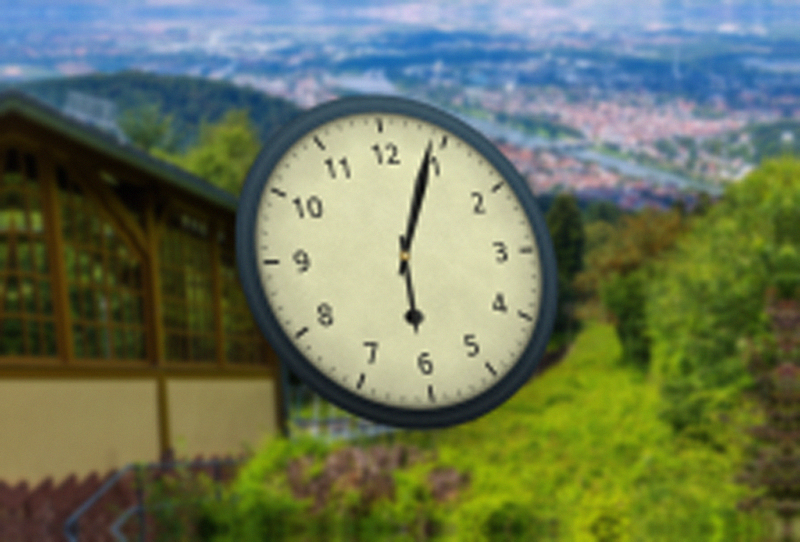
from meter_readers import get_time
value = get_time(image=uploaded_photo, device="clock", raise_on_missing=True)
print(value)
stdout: 6:04
